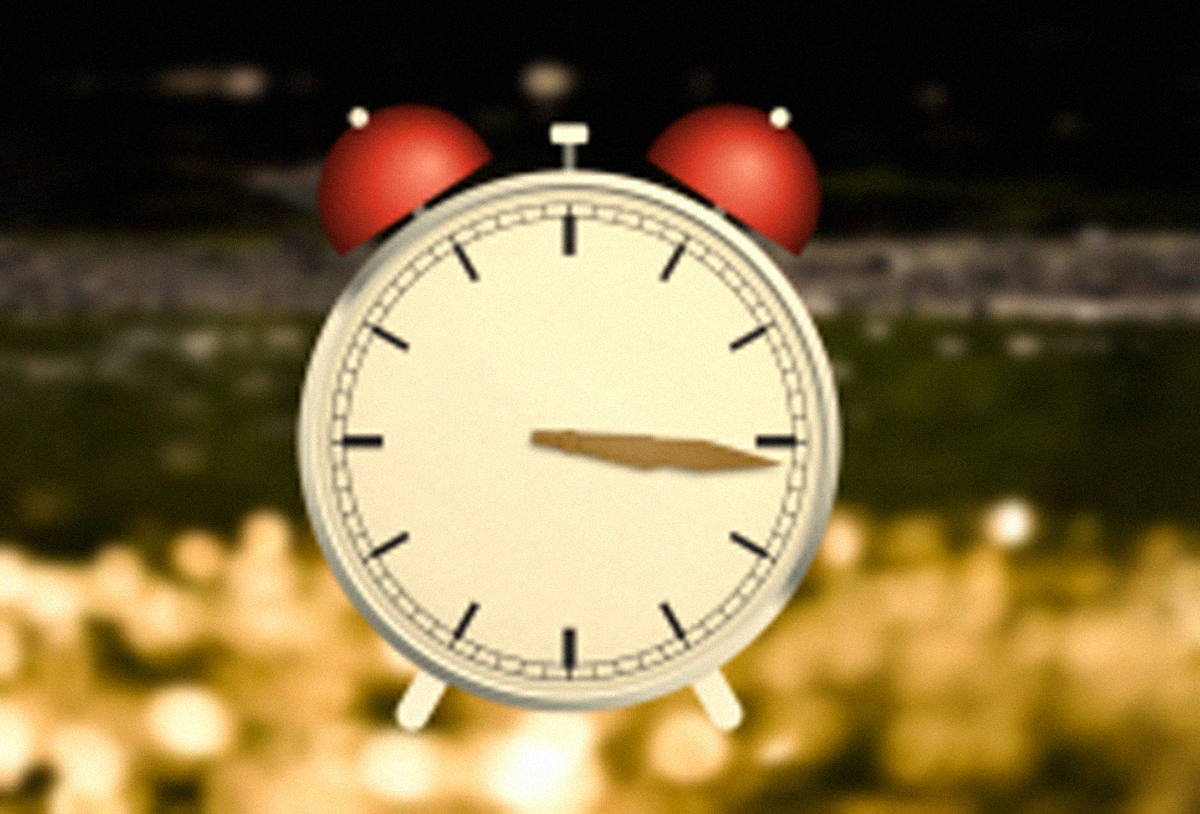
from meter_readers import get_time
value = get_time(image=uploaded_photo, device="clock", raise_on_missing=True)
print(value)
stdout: 3:16
